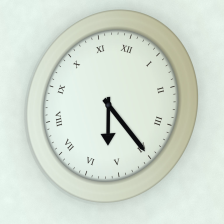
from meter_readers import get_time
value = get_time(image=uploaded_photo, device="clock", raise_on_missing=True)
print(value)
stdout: 5:20
